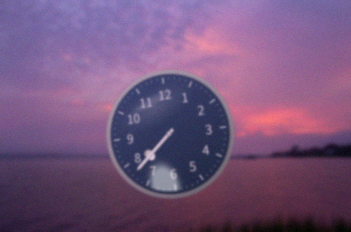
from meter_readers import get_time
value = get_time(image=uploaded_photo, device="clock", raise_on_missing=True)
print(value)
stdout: 7:38
